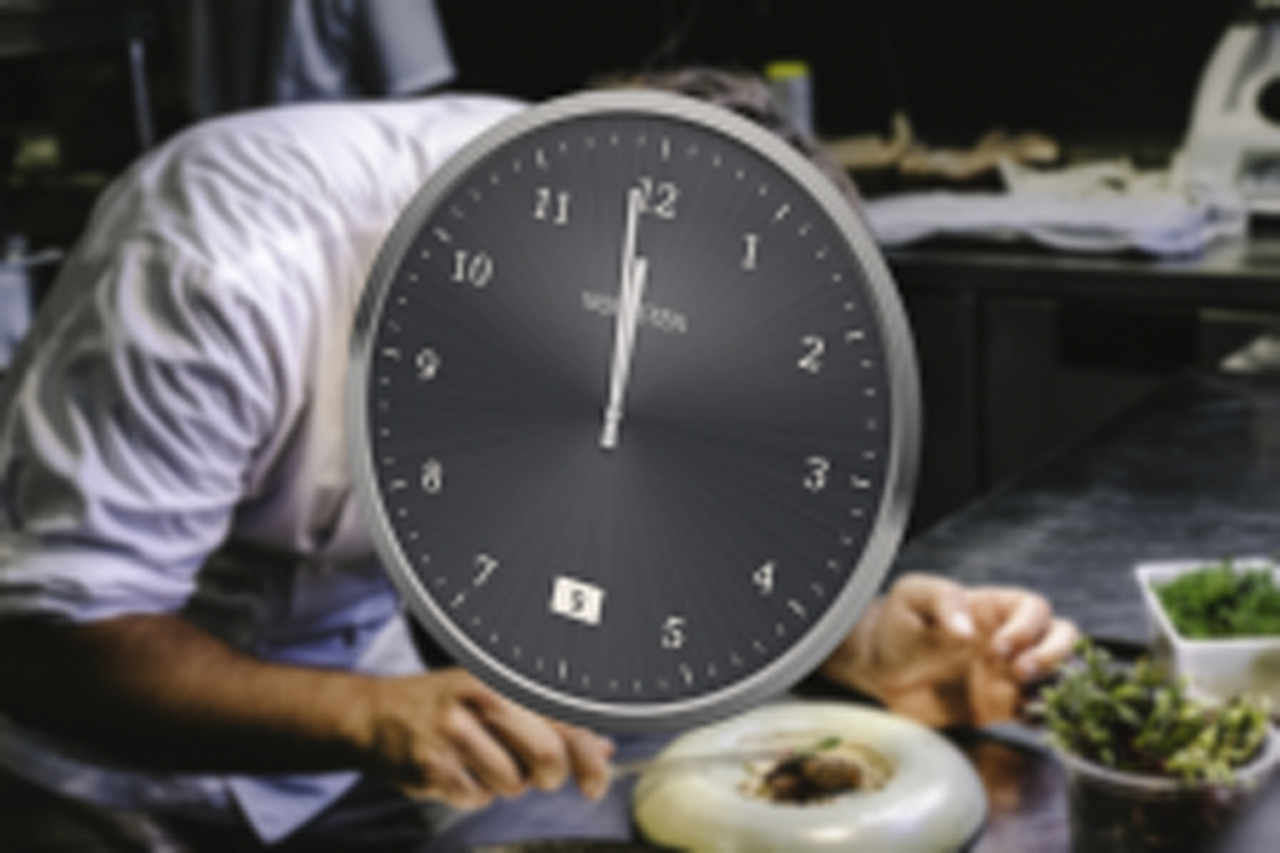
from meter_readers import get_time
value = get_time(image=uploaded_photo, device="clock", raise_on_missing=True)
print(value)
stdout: 11:59
